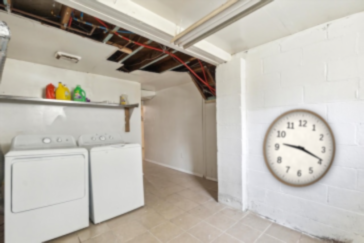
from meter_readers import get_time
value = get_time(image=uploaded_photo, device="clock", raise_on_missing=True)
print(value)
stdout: 9:19
